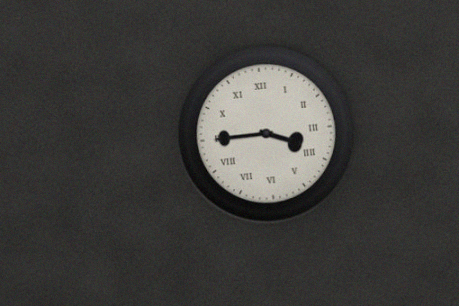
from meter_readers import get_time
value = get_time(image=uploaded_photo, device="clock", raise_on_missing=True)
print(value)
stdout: 3:45
